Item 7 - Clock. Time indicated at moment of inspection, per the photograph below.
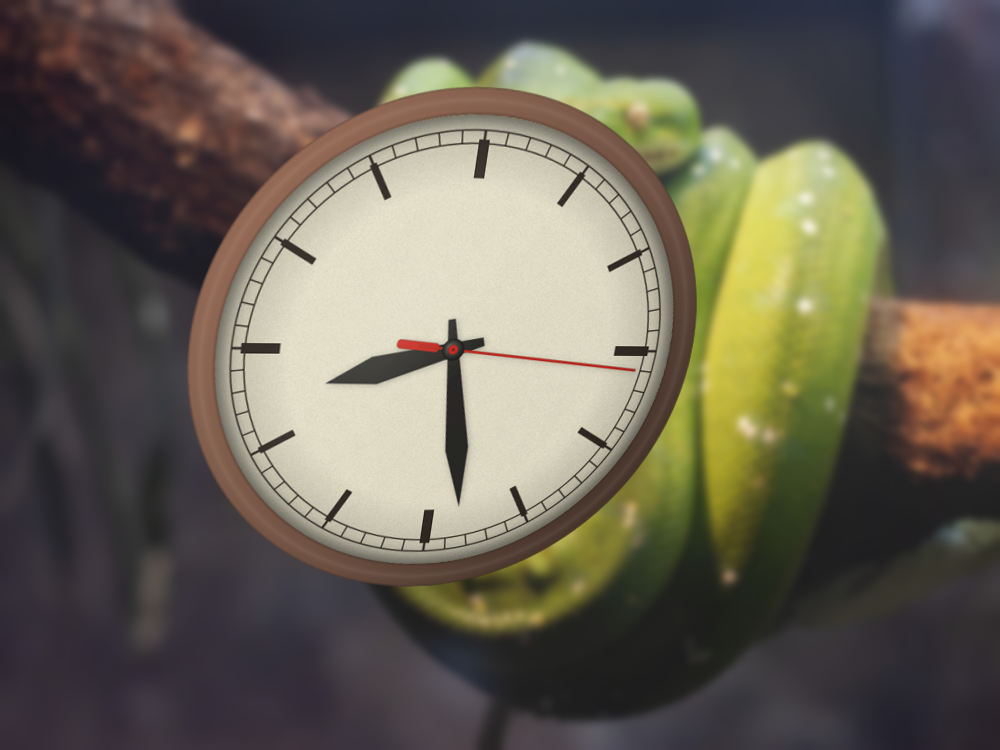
8:28:16
